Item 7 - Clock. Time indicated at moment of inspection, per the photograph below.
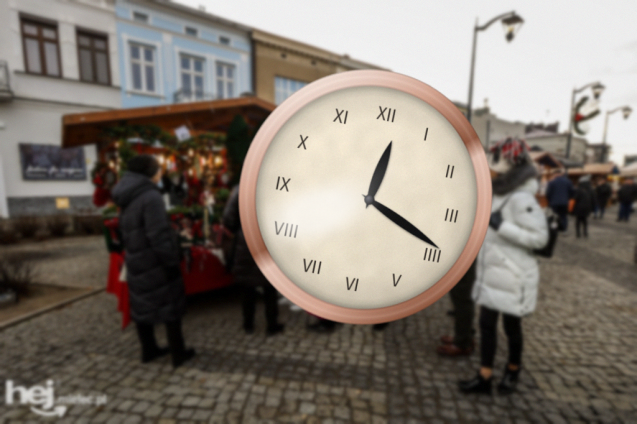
12:19
